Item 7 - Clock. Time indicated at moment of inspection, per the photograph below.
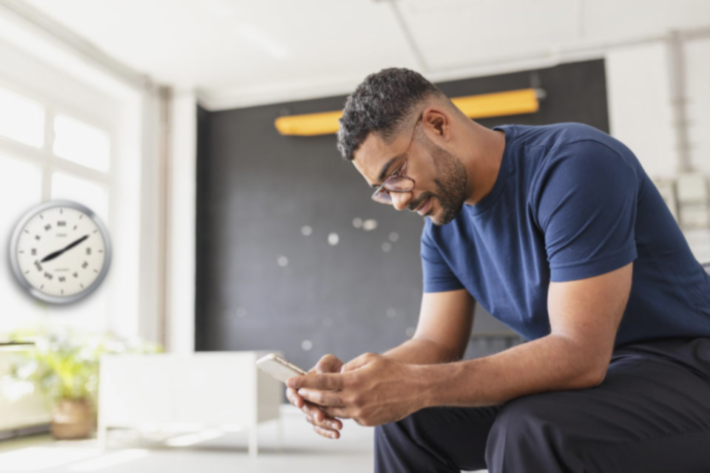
8:10
